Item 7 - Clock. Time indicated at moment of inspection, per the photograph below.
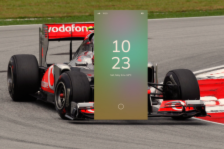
10:23
